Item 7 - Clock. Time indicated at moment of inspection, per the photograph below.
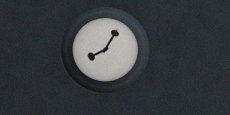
8:05
